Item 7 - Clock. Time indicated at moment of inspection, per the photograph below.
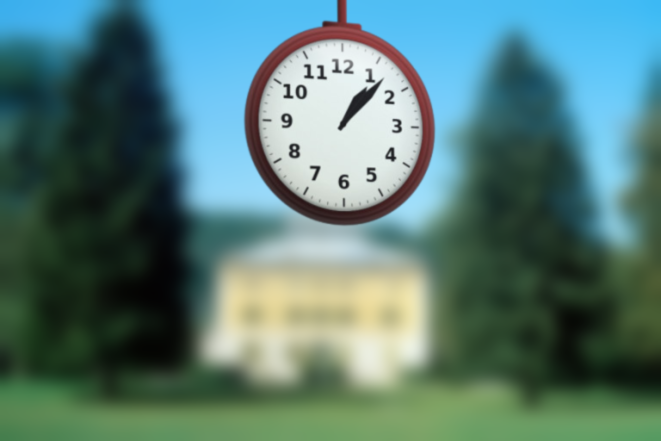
1:07
